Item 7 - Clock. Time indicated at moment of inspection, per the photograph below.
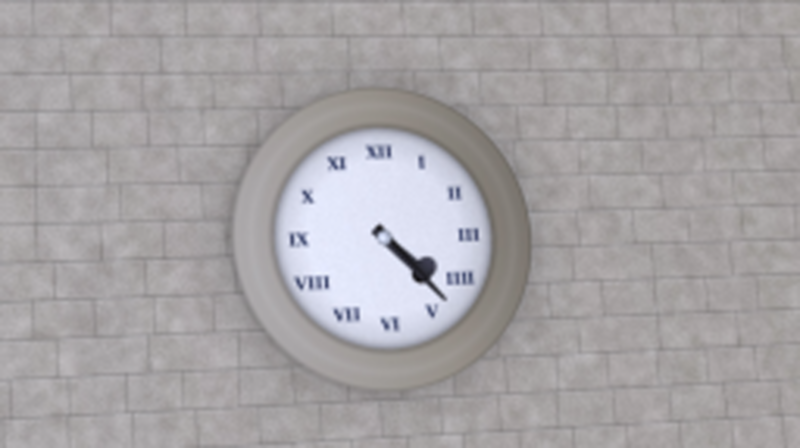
4:23
